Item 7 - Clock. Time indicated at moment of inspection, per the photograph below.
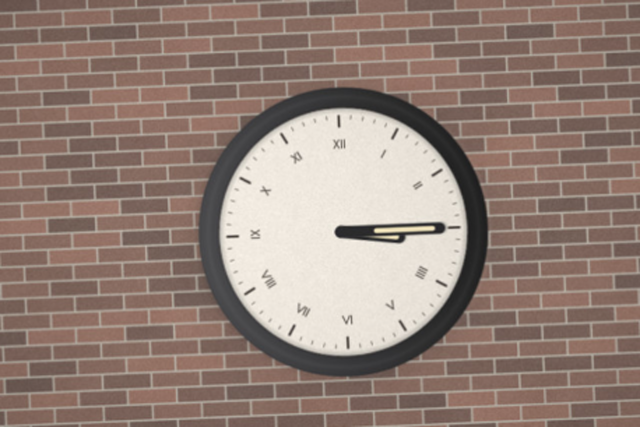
3:15
